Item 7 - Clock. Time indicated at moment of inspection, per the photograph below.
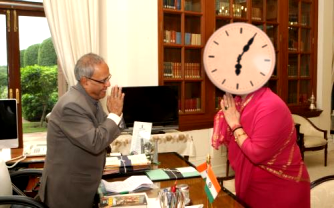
6:05
